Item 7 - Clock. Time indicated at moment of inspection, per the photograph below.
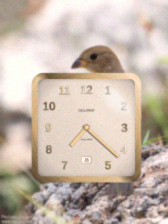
7:22
